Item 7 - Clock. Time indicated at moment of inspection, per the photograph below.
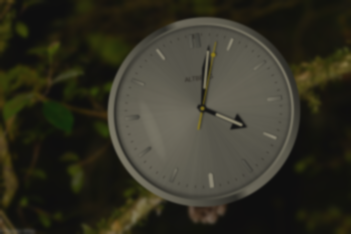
4:02:03
